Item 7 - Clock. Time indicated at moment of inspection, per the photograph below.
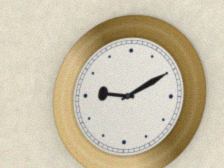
9:10
